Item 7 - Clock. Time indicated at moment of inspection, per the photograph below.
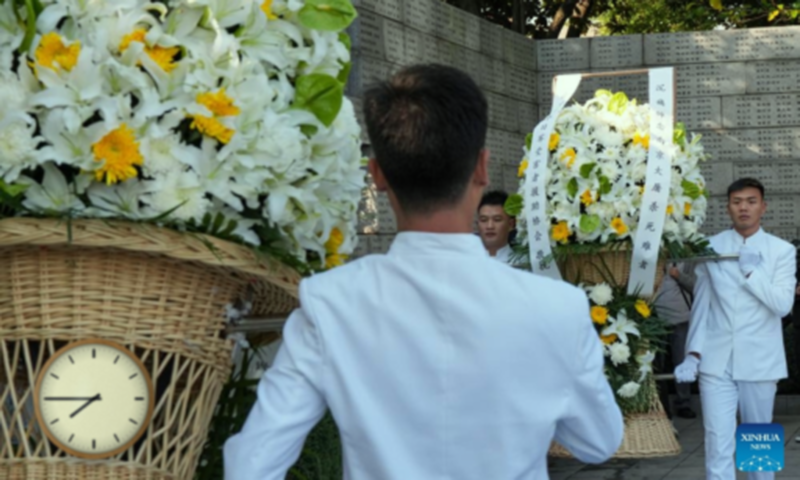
7:45
